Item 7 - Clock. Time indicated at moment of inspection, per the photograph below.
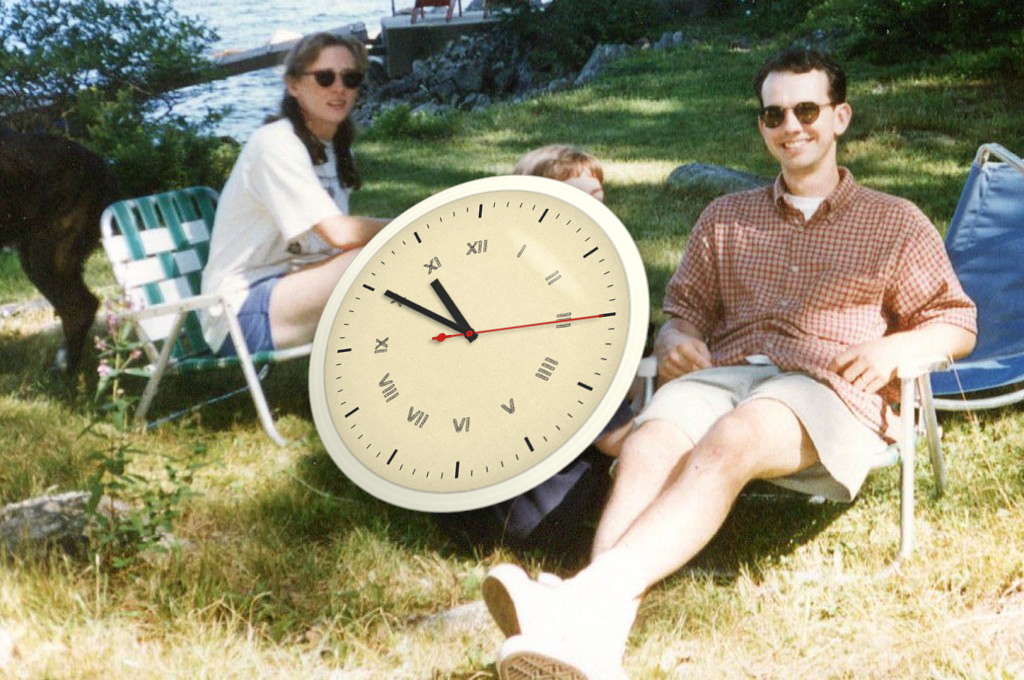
10:50:15
